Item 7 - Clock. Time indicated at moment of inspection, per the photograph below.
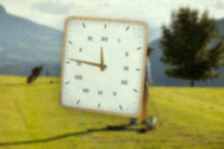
11:46
